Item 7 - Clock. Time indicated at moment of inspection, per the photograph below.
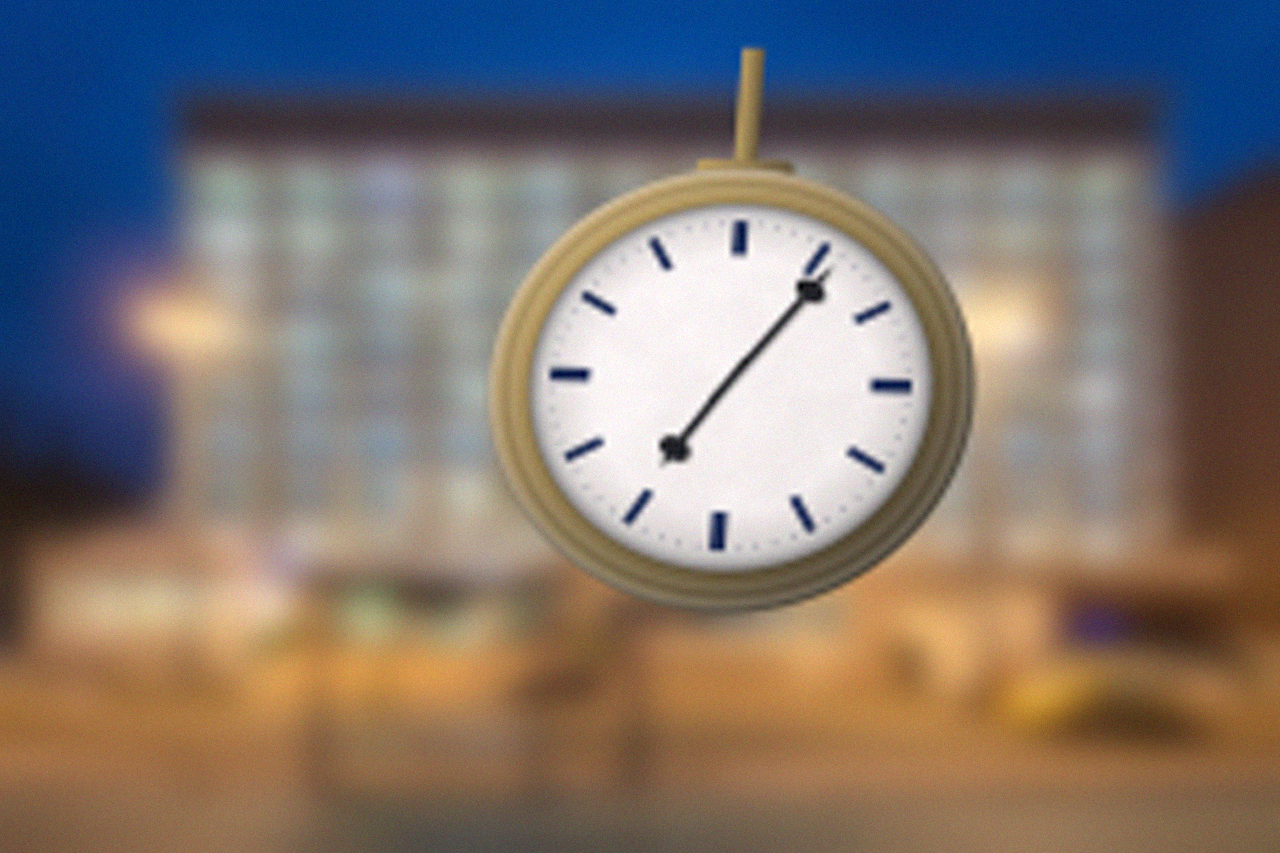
7:06
